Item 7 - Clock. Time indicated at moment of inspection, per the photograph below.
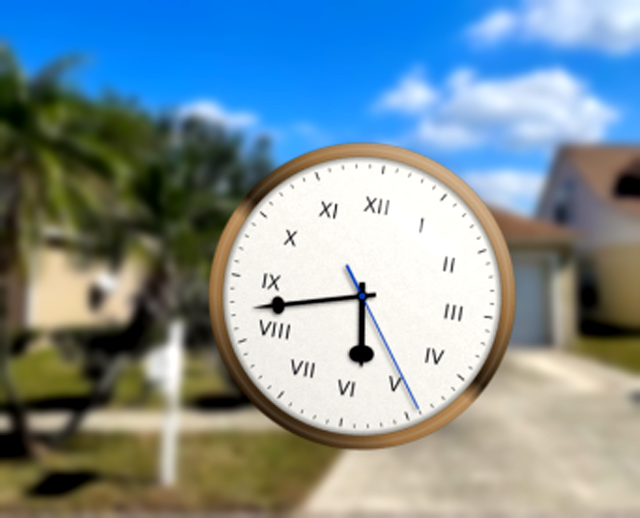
5:42:24
